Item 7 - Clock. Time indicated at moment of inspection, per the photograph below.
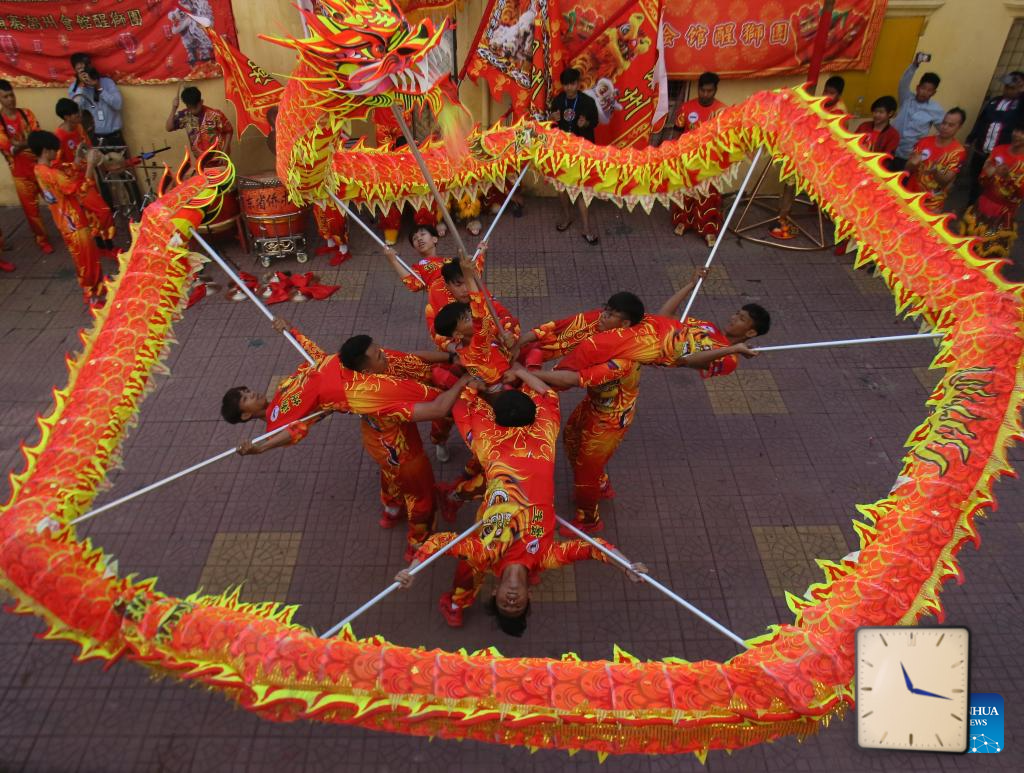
11:17
